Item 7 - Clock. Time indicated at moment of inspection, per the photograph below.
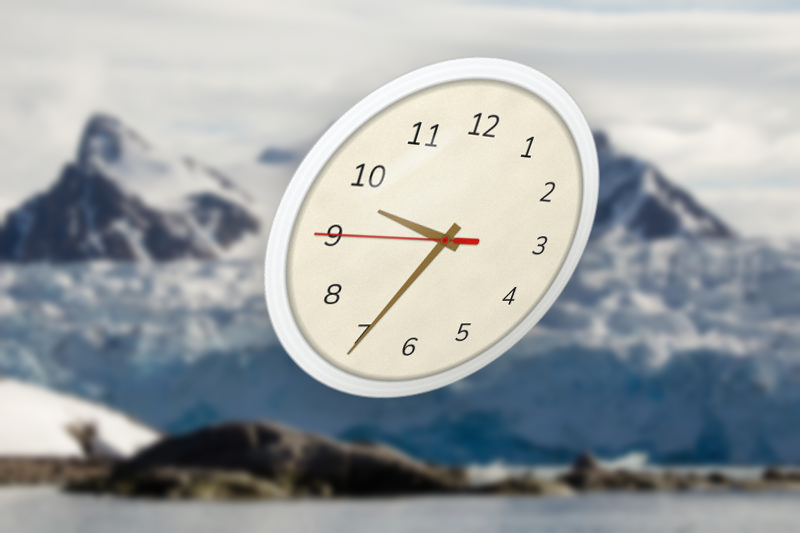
9:34:45
